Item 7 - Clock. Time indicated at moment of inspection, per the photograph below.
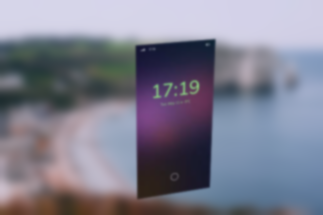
17:19
